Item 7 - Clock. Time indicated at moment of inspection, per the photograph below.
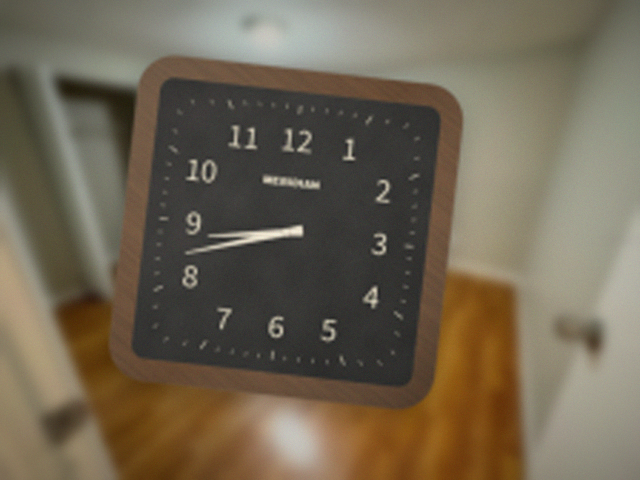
8:42
